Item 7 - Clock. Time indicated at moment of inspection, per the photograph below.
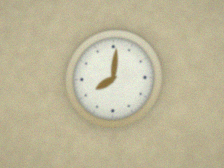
8:01
